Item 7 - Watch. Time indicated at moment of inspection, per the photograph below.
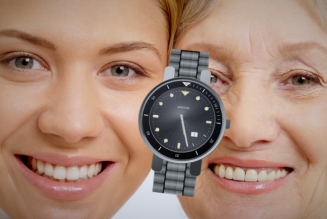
5:27
